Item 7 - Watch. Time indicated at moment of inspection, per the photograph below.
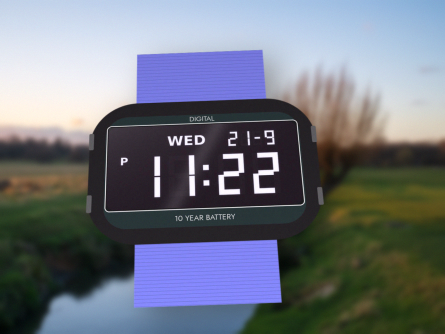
11:22
